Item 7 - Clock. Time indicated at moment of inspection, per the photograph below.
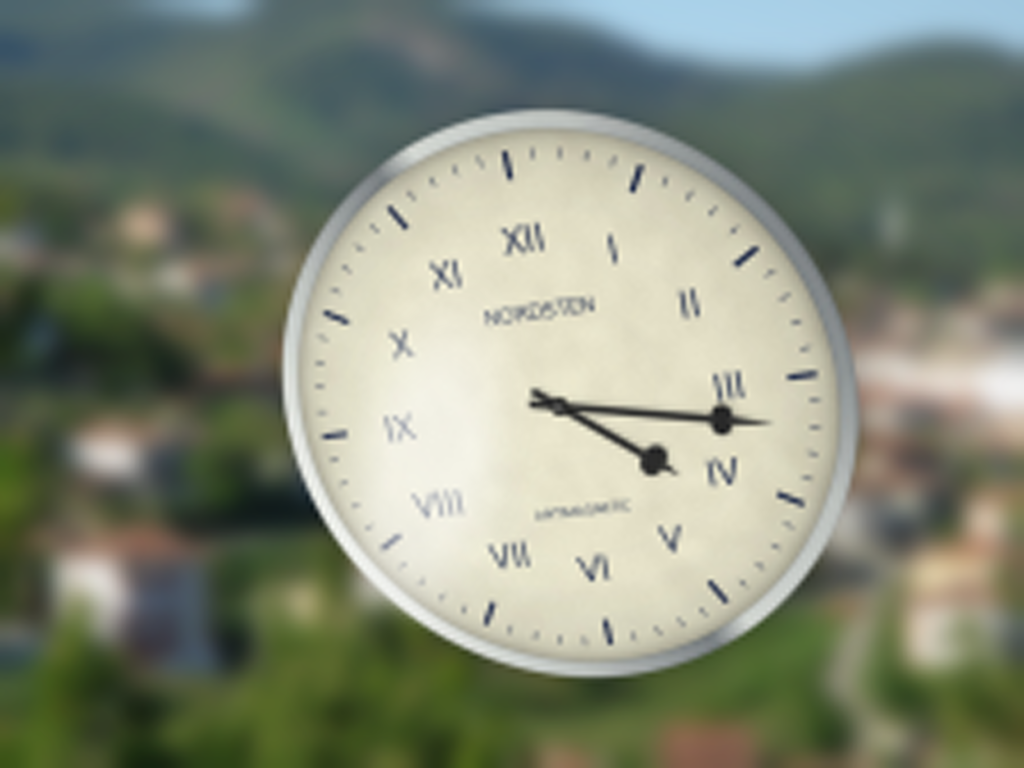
4:17
